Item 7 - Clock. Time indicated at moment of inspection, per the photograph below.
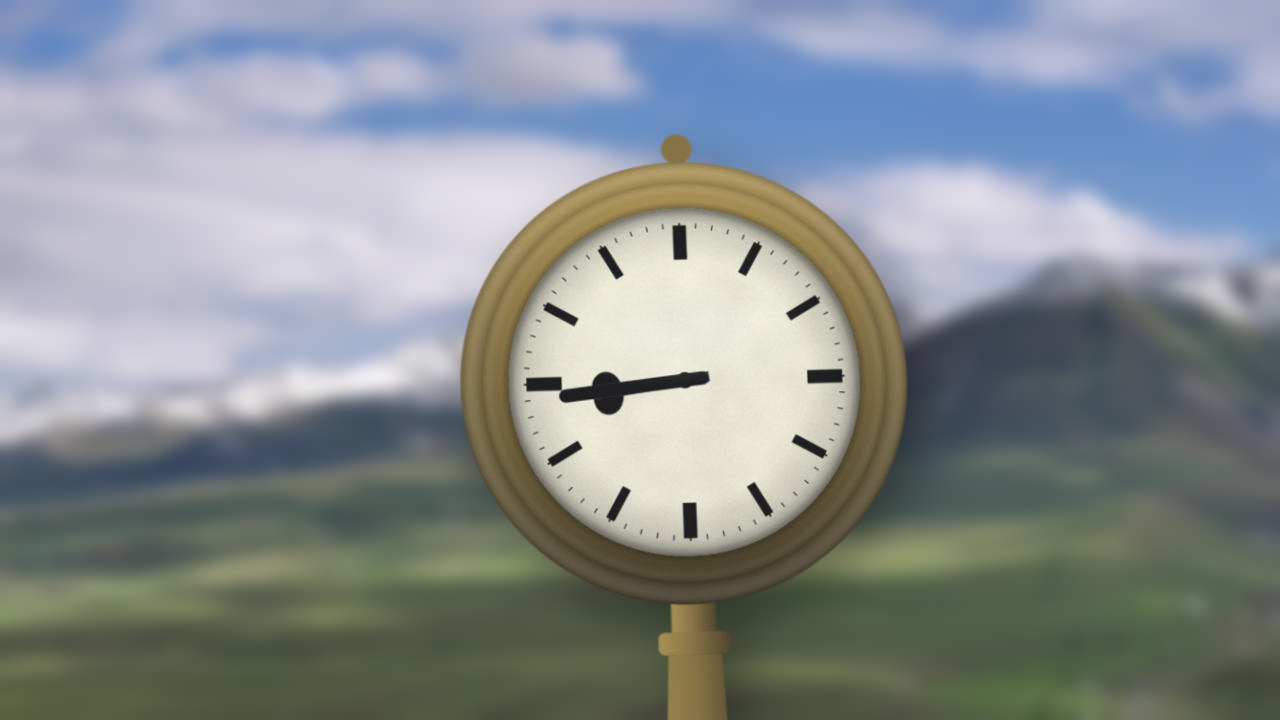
8:44
